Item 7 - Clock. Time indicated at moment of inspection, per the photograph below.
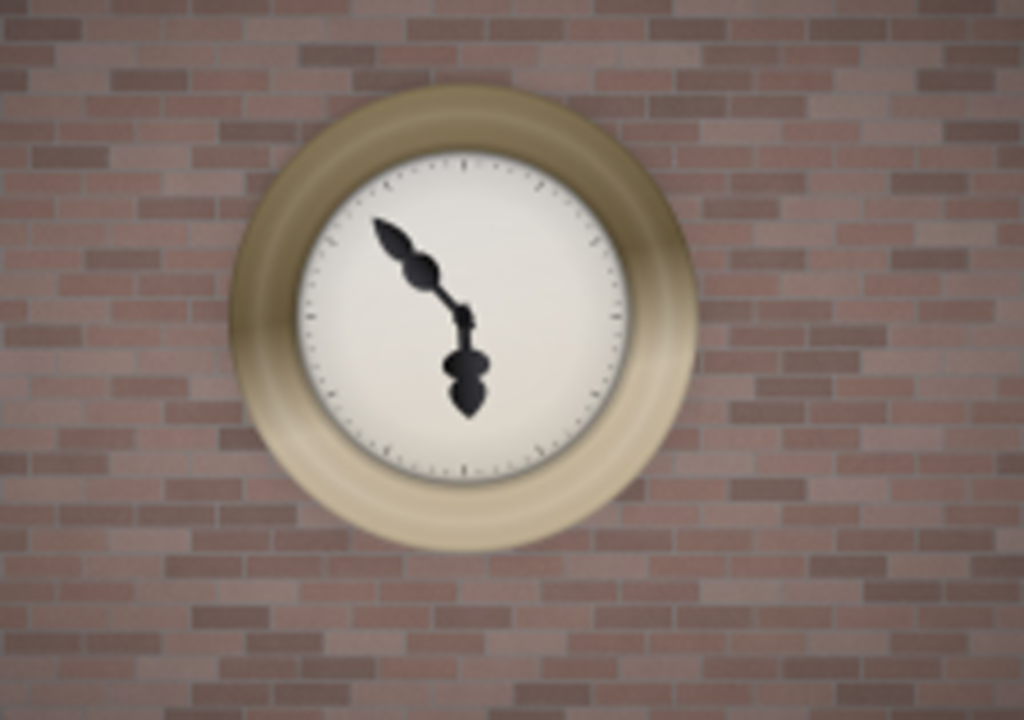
5:53
